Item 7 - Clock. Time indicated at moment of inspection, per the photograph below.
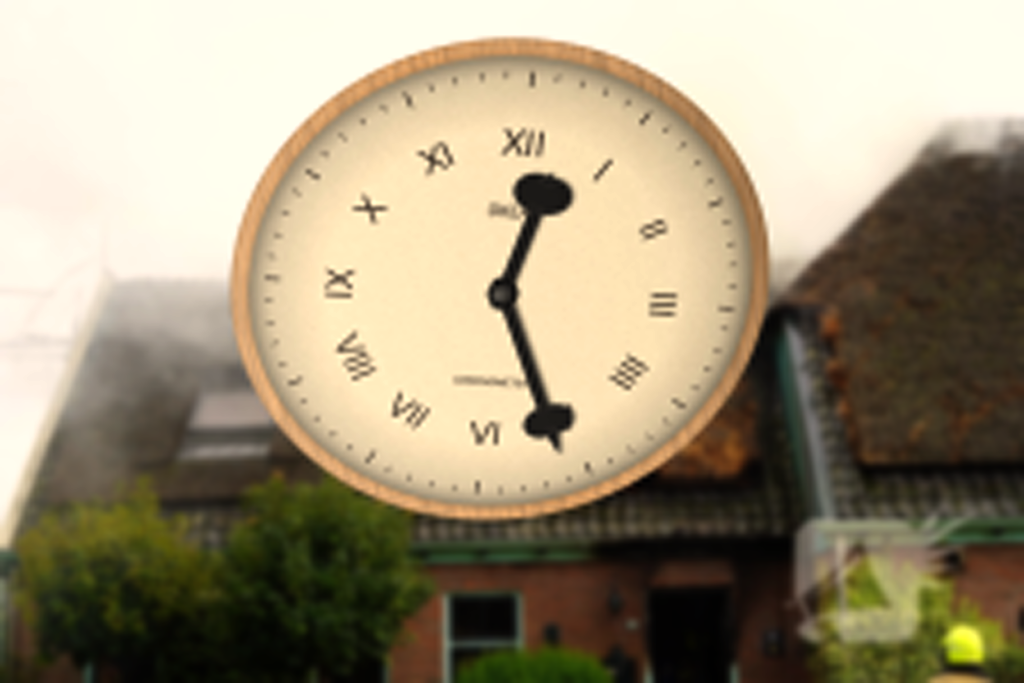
12:26
